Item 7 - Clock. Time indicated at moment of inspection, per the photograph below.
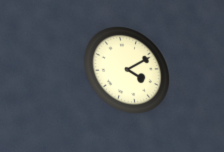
4:11
